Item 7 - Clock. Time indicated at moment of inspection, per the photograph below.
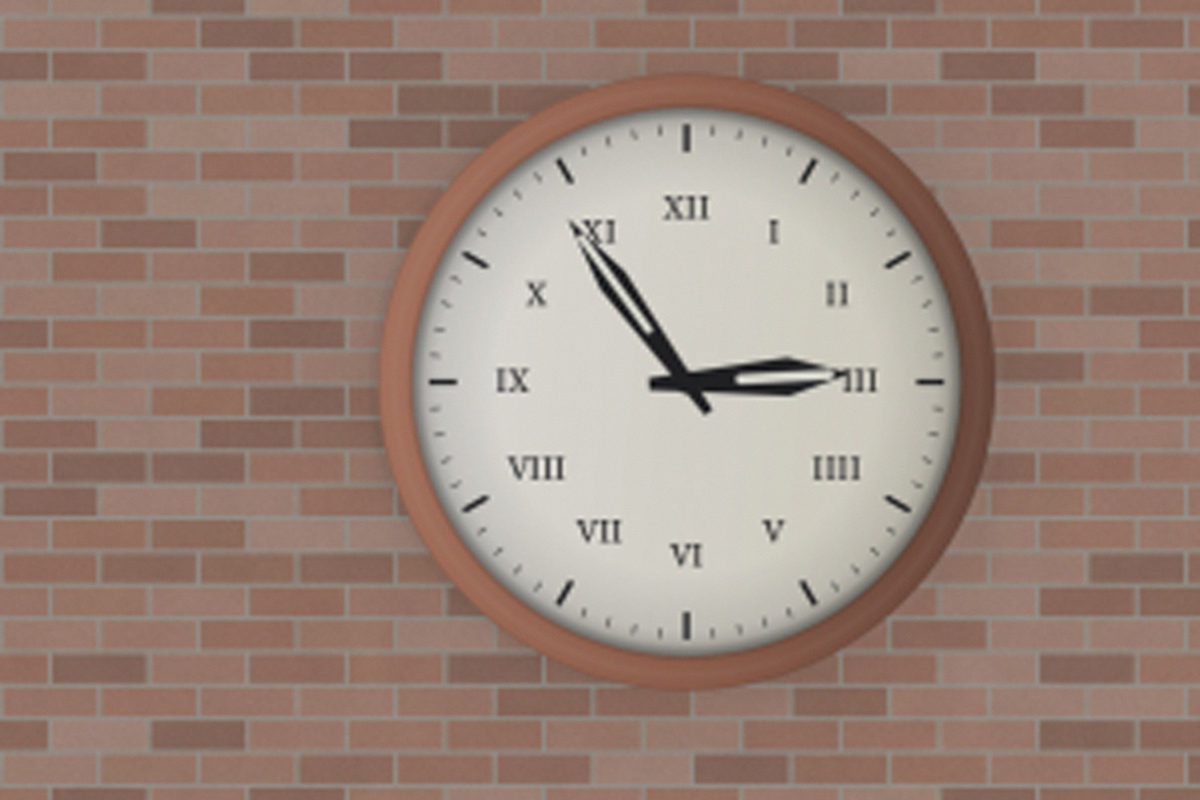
2:54
